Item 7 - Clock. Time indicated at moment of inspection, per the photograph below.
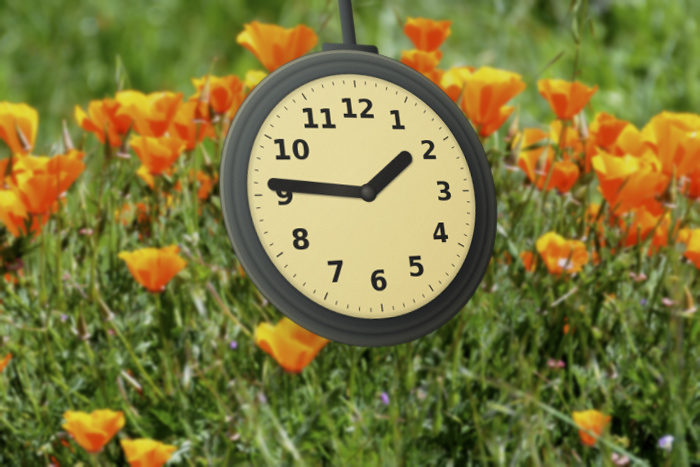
1:46
